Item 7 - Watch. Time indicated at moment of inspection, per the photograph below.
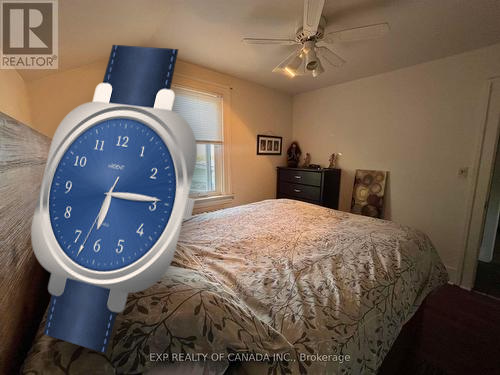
6:14:33
